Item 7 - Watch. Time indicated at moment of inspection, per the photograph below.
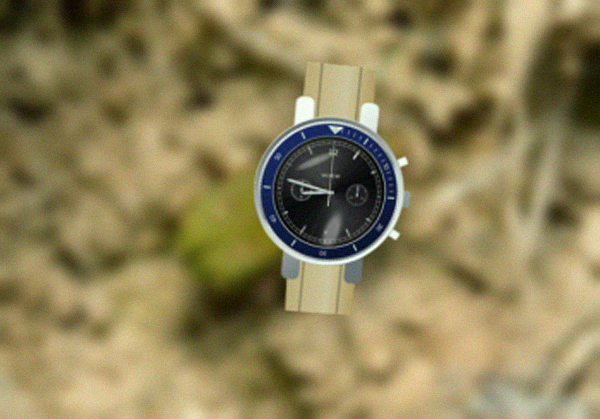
8:47
